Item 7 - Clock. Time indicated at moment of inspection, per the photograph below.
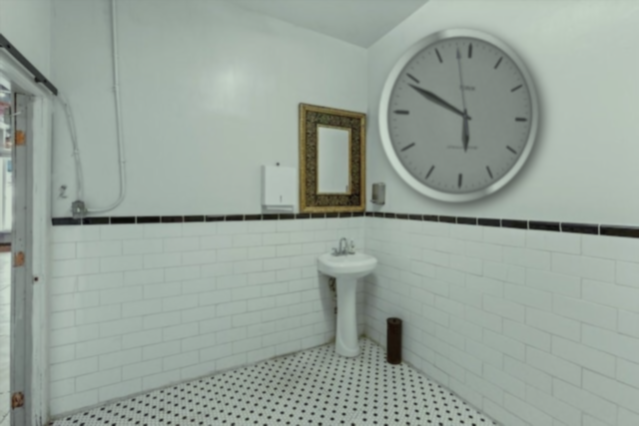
5:48:58
